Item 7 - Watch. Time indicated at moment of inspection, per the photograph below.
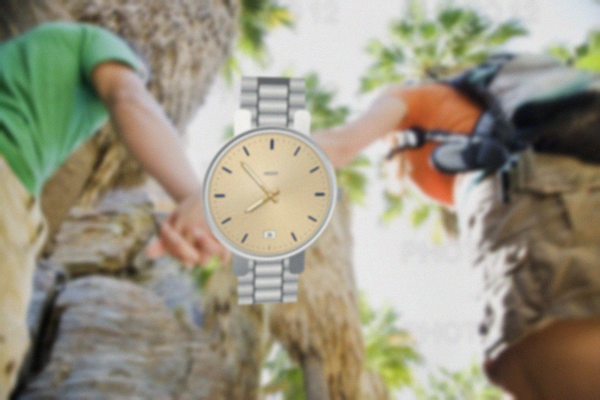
7:53
